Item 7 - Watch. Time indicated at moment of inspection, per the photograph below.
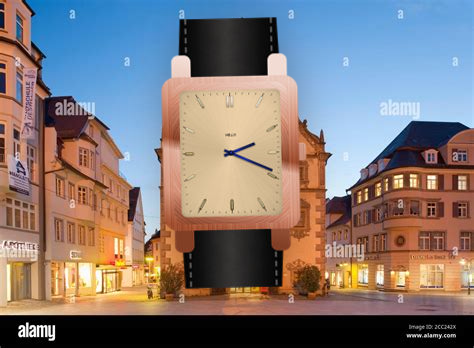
2:19
